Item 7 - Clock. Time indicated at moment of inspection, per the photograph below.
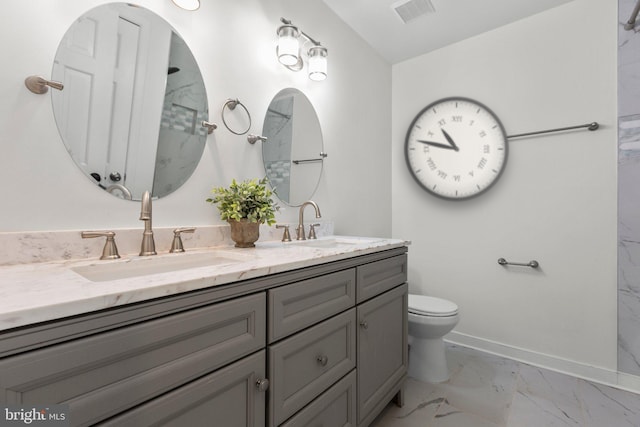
10:47
